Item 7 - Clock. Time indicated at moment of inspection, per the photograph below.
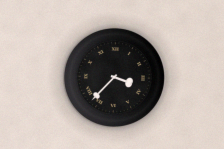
3:37
